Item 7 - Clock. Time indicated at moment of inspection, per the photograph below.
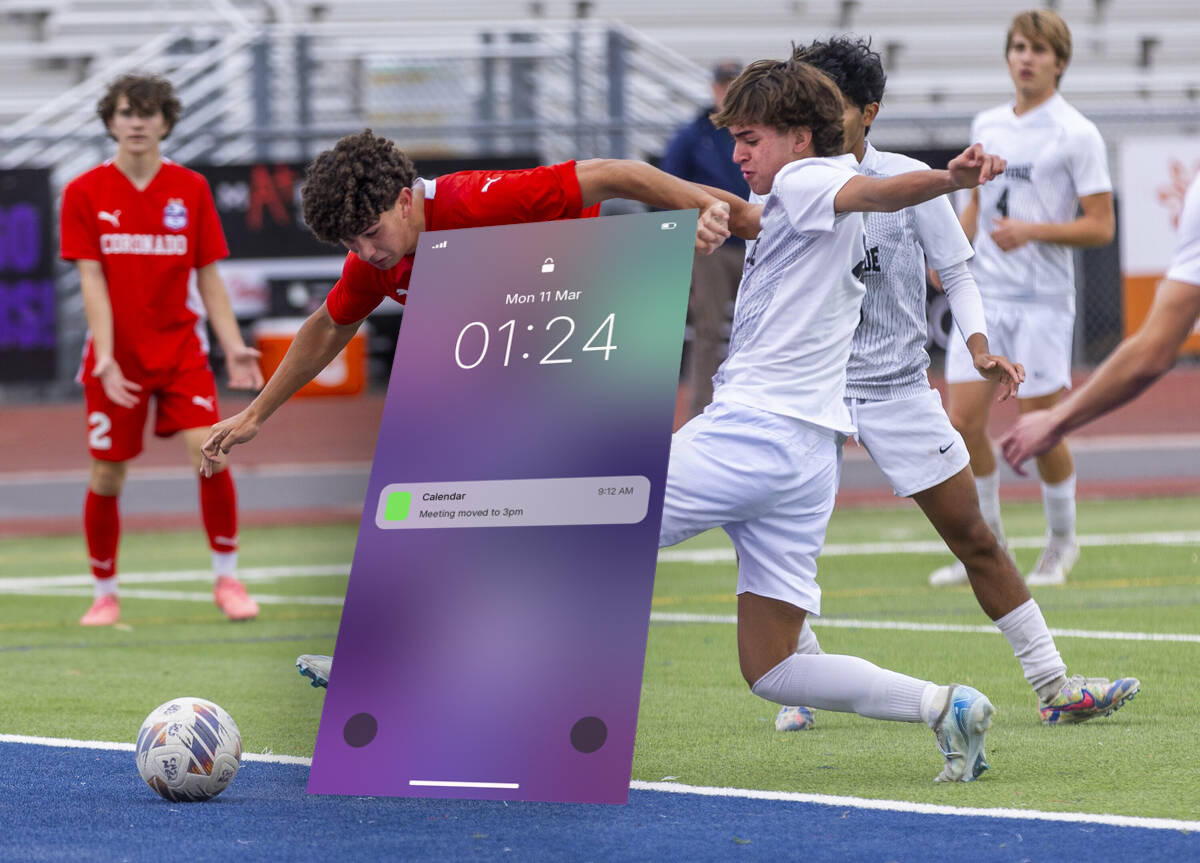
1:24
